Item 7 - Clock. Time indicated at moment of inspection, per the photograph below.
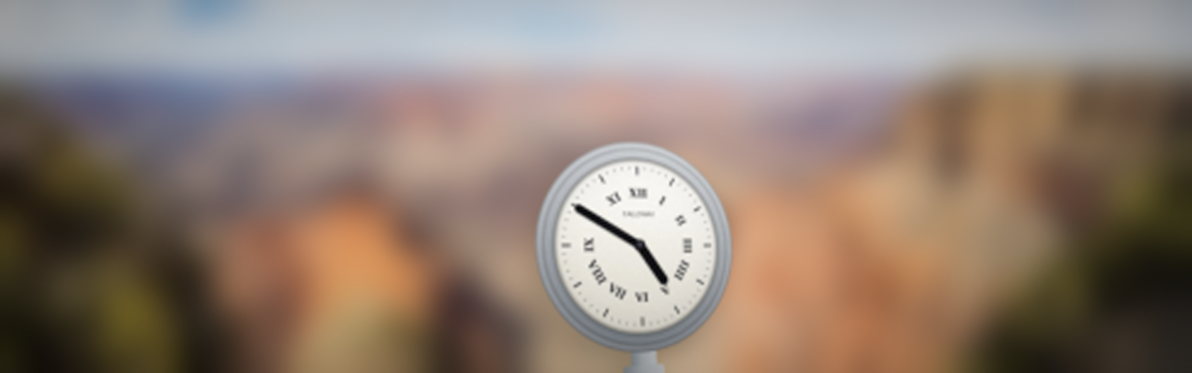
4:50
